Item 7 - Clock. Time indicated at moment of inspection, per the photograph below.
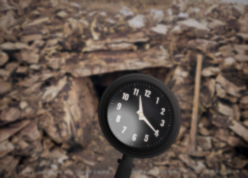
11:20
